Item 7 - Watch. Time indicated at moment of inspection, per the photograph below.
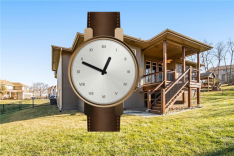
12:49
